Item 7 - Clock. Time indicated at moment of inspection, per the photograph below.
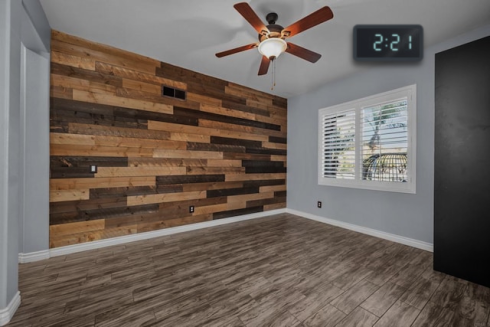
2:21
